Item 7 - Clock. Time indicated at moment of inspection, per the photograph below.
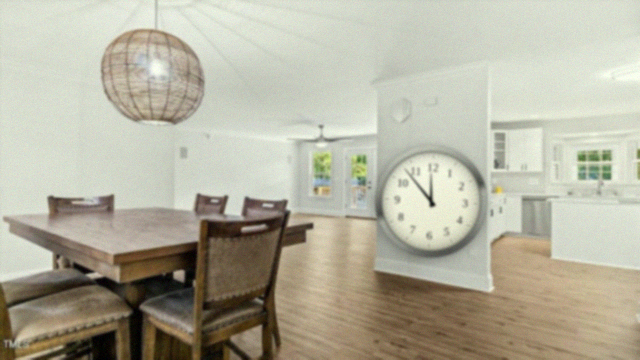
11:53
